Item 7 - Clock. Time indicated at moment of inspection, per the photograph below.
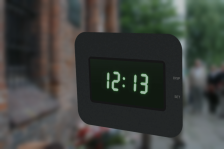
12:13
